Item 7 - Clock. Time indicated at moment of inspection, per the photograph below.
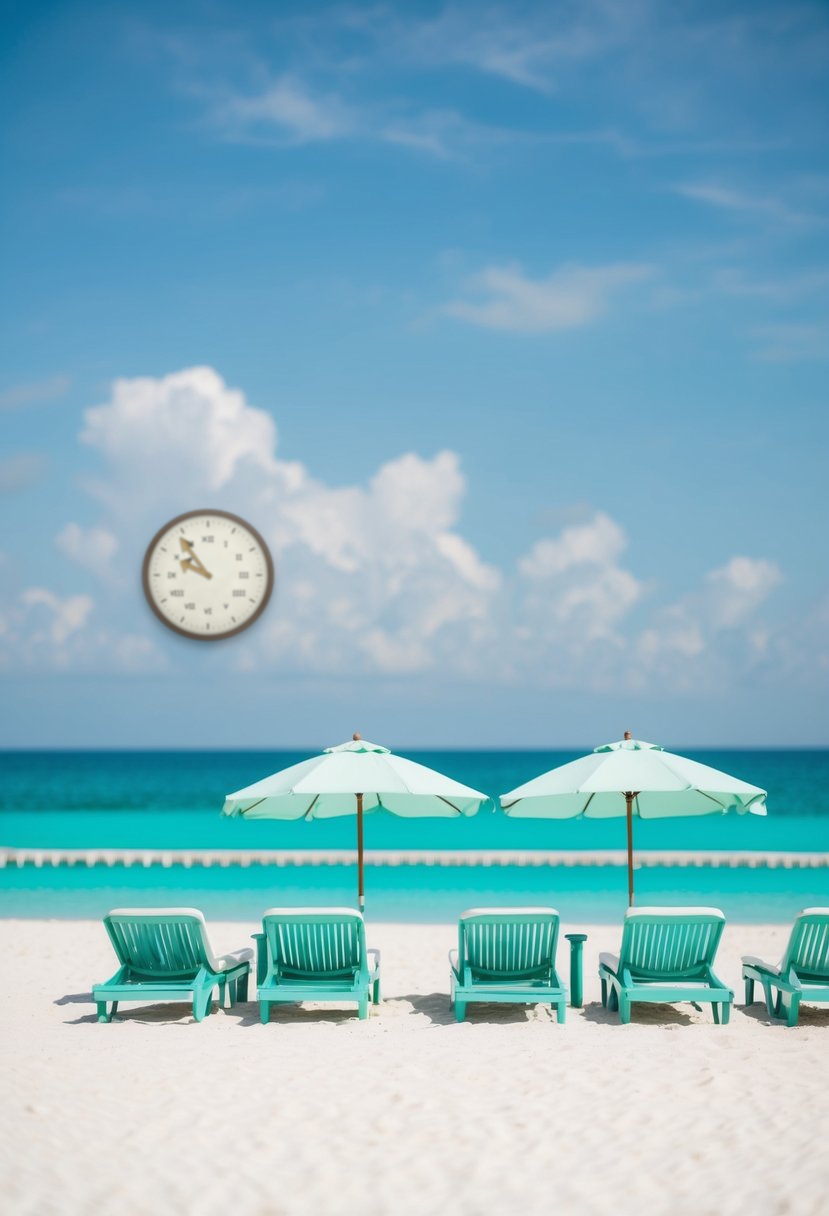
9:54
